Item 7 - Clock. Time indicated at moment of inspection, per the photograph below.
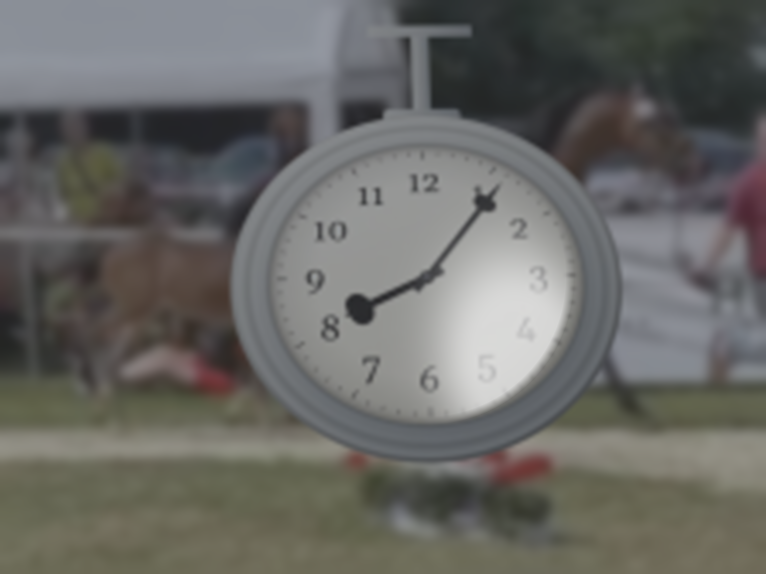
8:06
